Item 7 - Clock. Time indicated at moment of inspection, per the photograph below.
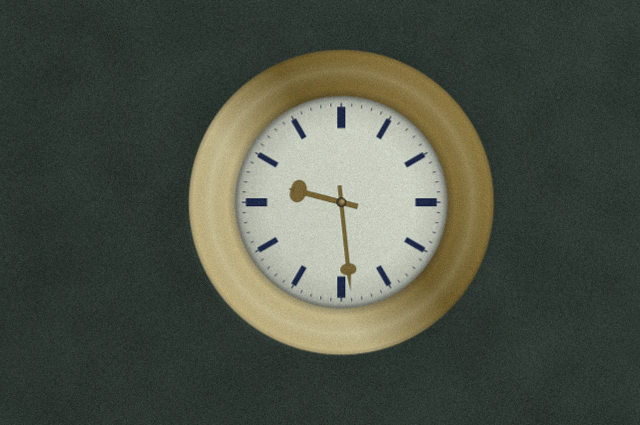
9:29
